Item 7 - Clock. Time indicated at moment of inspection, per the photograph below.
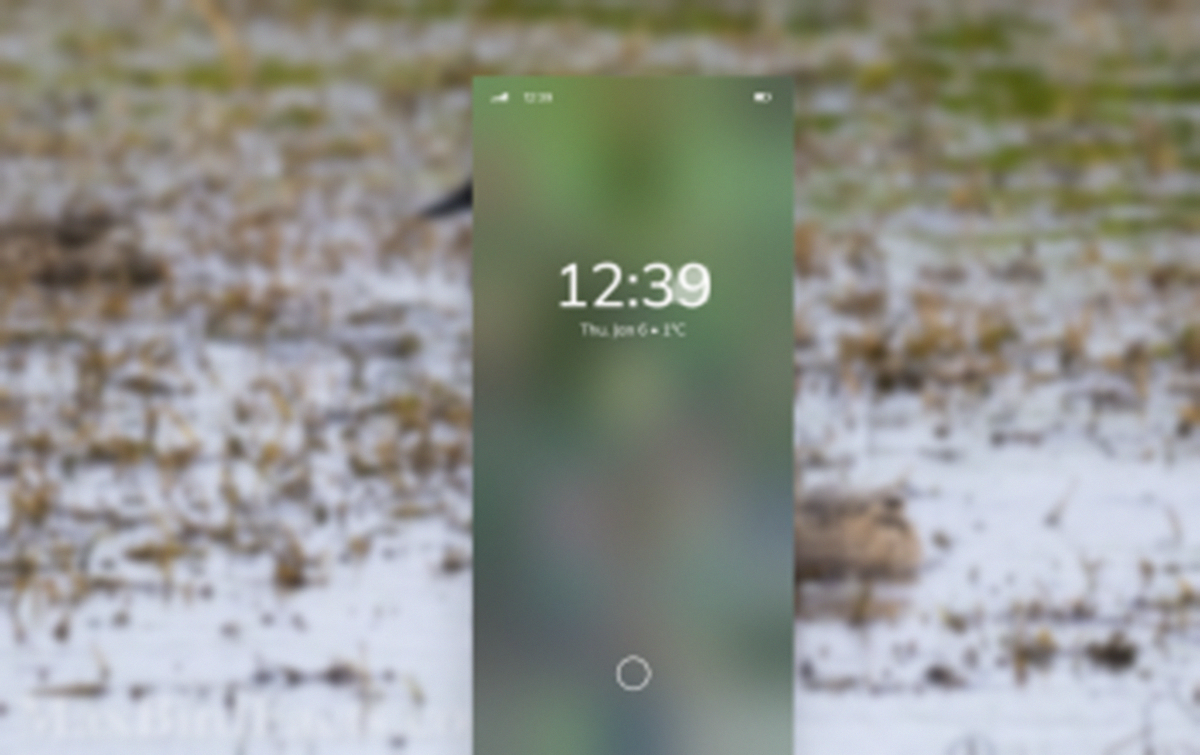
12:39
